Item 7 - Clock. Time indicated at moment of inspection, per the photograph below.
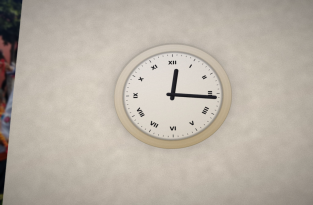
12:16
